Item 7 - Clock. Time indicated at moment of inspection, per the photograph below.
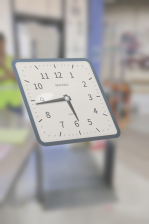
5:44
